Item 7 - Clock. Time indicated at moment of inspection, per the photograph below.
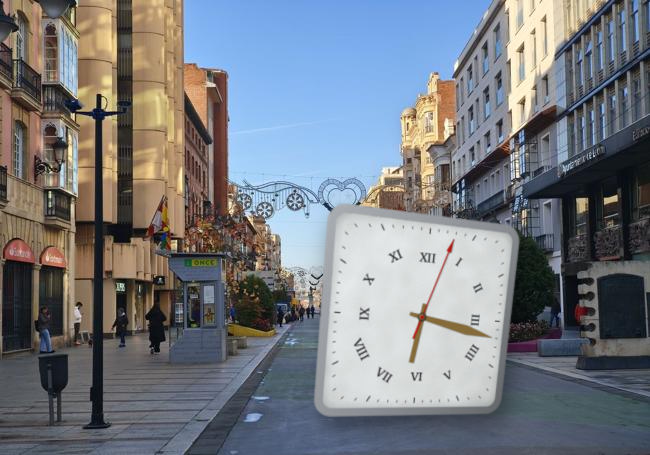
6:17:03
